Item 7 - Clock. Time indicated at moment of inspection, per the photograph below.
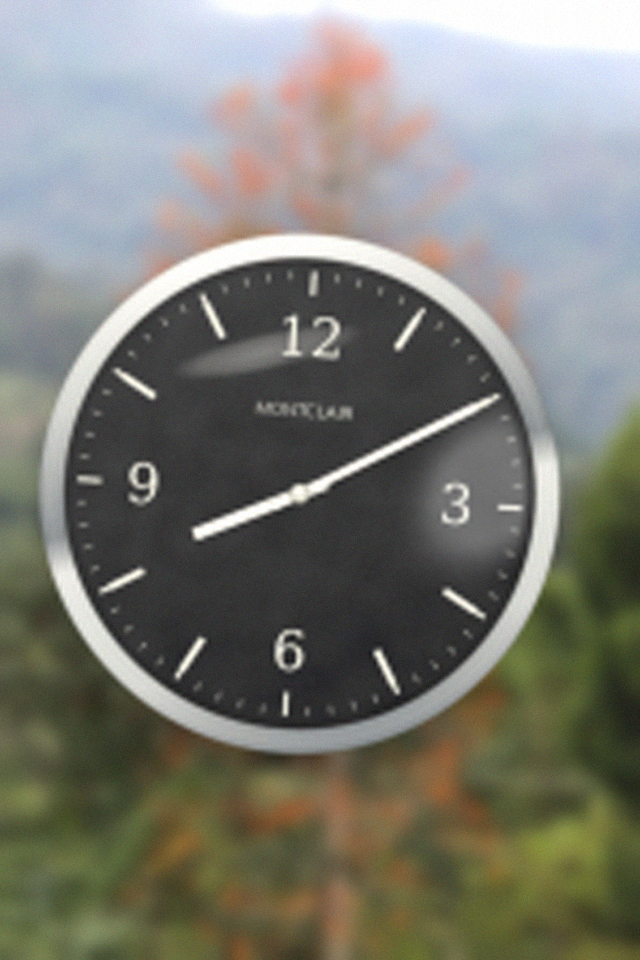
8:10
